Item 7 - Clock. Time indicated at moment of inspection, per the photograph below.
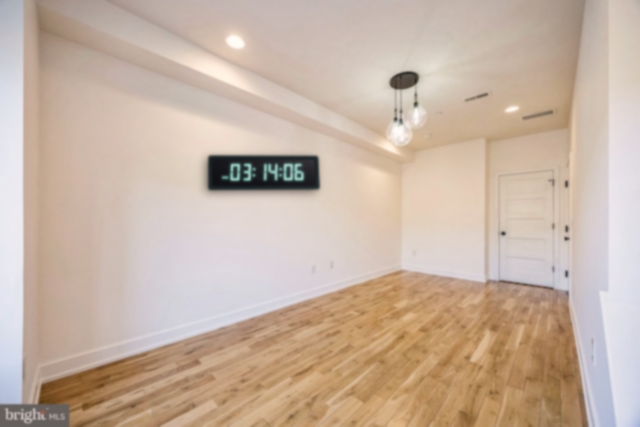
3:14:06
